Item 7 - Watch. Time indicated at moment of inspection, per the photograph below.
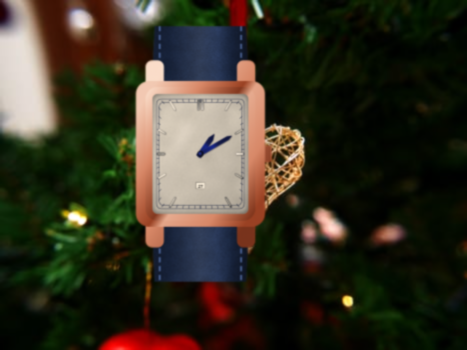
1:10
